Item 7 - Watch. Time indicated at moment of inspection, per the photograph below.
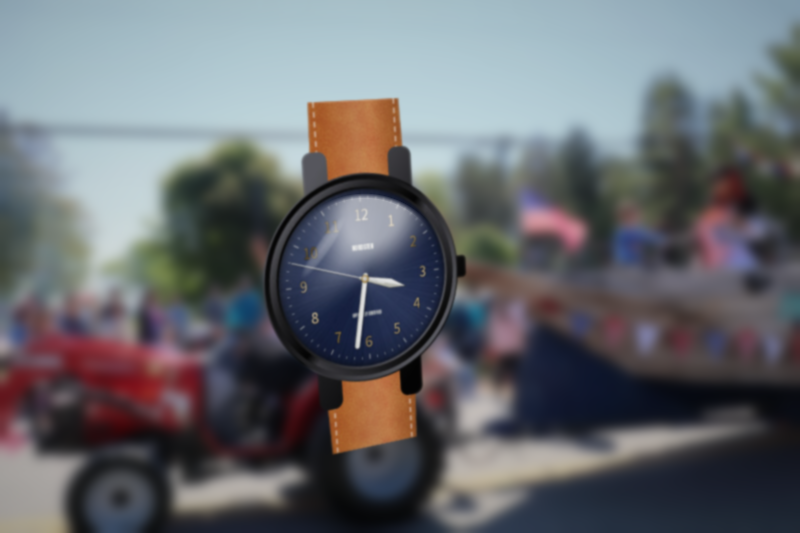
3:31:48
